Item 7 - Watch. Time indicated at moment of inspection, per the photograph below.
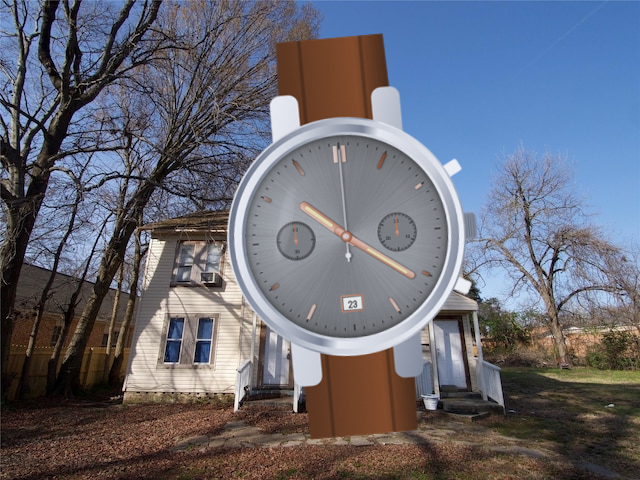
10:21
